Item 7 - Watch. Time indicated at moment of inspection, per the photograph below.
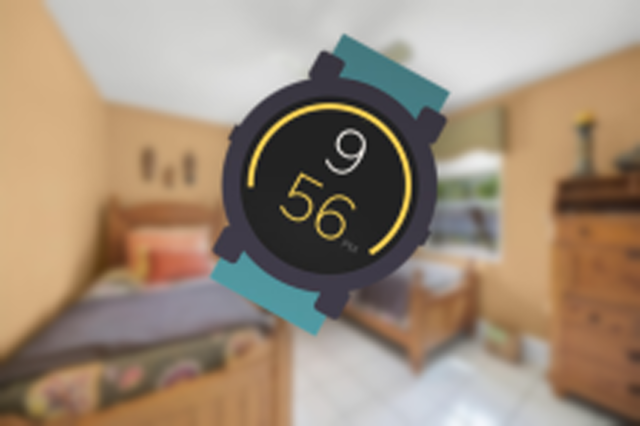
9:56
